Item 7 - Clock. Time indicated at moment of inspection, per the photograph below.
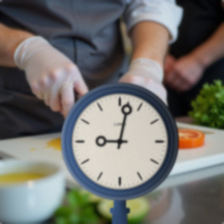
9:02
